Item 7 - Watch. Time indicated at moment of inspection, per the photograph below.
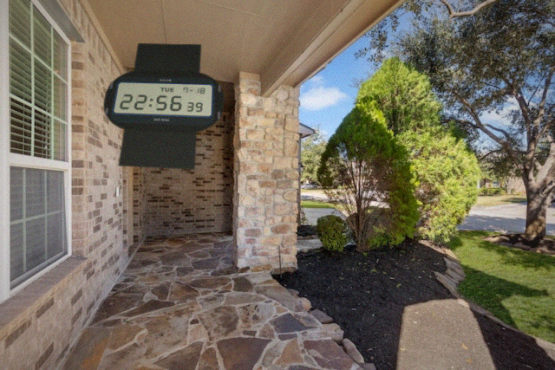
22:56:39
